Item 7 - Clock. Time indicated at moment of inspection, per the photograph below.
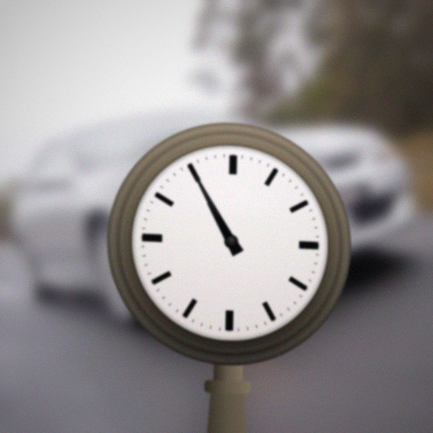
10:55
